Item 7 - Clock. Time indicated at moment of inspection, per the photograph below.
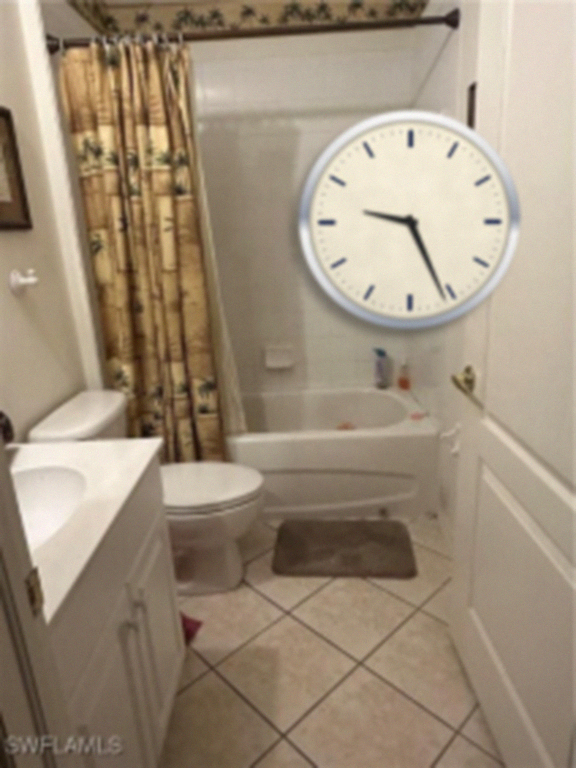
9:26
